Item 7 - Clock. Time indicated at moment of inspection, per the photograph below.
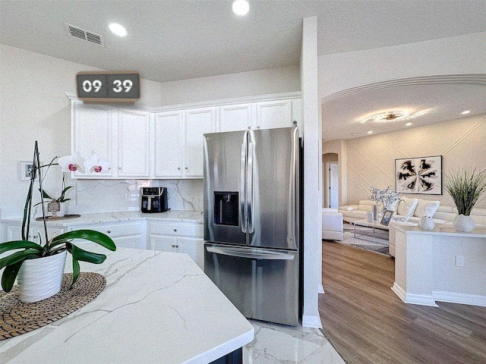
9:39
